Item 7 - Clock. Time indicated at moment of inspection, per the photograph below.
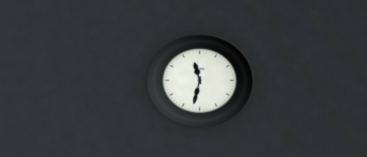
11:32
